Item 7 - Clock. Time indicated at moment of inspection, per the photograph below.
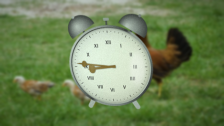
8:46
